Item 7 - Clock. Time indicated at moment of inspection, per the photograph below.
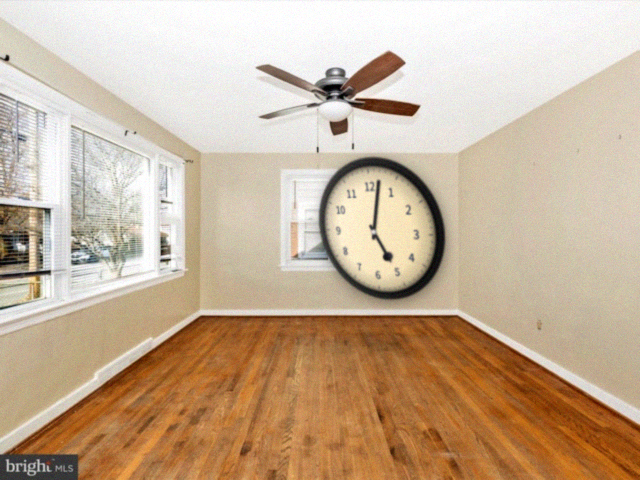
5:02
